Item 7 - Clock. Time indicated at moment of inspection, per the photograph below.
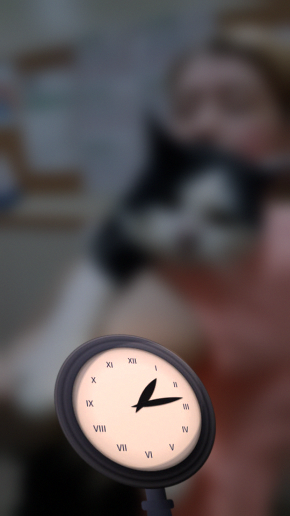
1:13
